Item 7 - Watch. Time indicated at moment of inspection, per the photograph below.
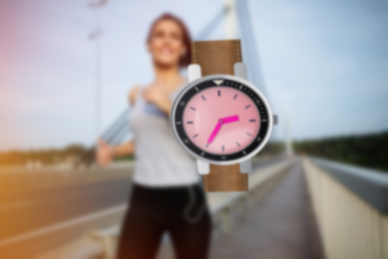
2:35
